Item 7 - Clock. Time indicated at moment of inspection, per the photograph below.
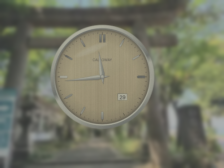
11:44
